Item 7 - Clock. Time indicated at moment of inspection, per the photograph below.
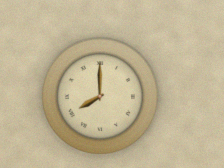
8:00
